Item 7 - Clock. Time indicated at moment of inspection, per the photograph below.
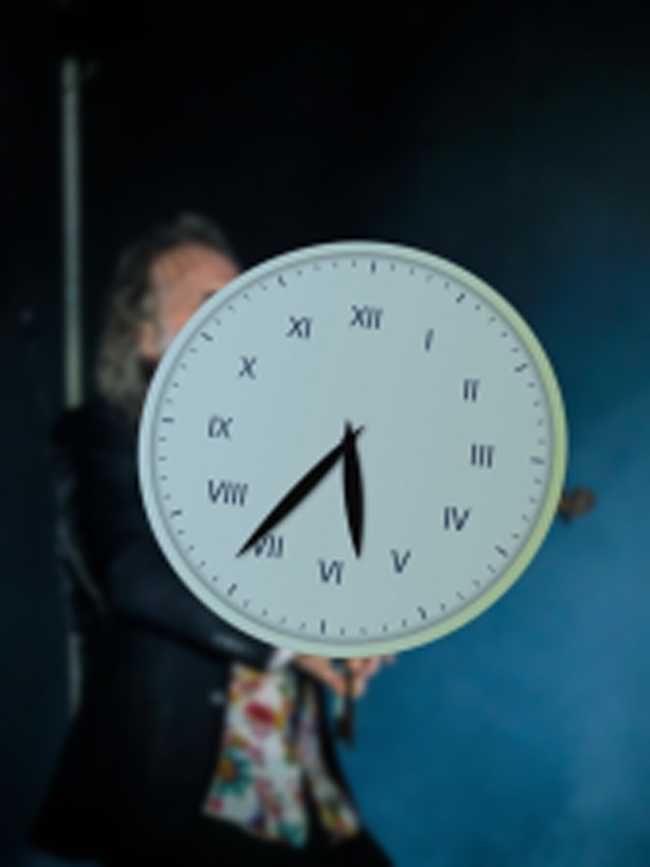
5:36
